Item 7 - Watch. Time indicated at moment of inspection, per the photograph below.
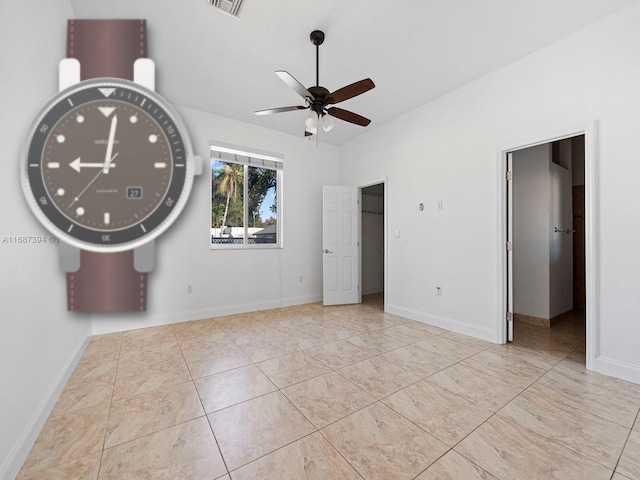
9:01:37
